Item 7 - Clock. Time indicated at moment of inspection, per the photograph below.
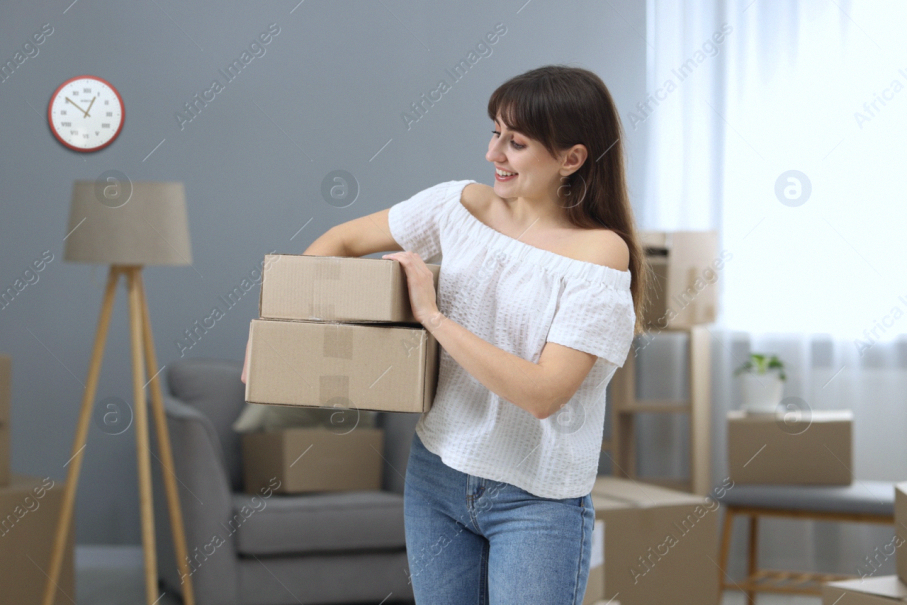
12:51
